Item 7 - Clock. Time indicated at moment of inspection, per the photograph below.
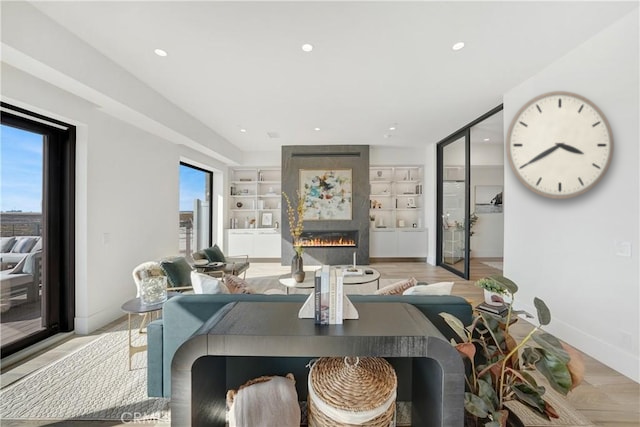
3:40
